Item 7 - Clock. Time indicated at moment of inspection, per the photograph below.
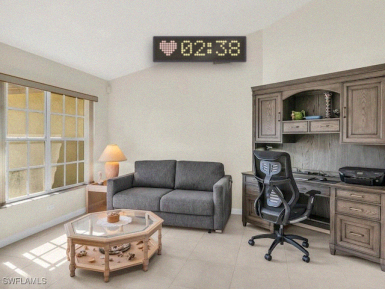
2:38
